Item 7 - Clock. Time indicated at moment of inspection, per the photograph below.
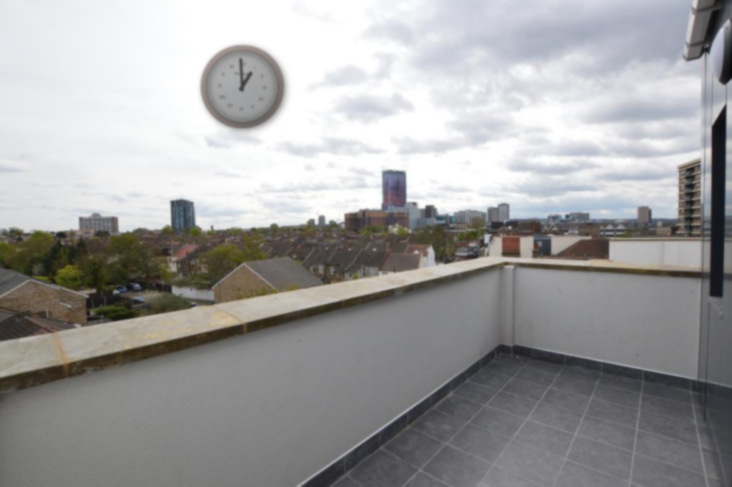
12:59
